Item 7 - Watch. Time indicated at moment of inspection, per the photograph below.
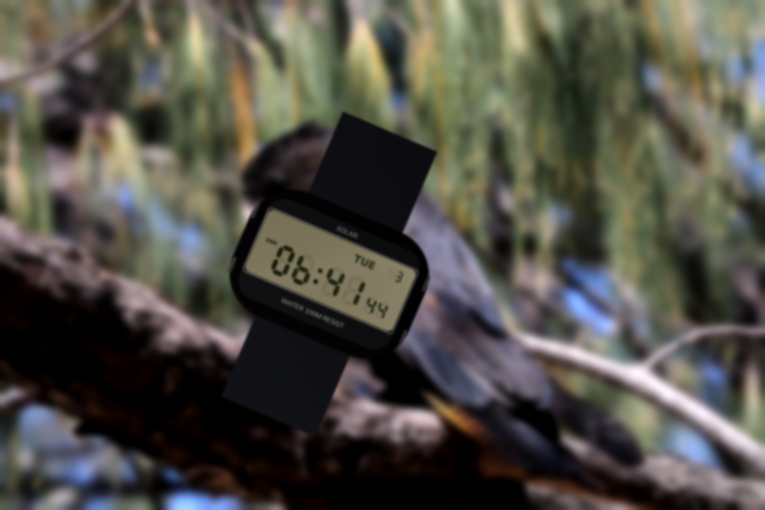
6:41:44
